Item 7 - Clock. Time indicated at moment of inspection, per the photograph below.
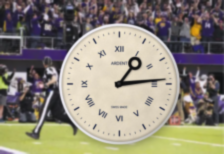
1:14
